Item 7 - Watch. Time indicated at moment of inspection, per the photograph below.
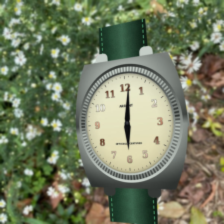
6:01
